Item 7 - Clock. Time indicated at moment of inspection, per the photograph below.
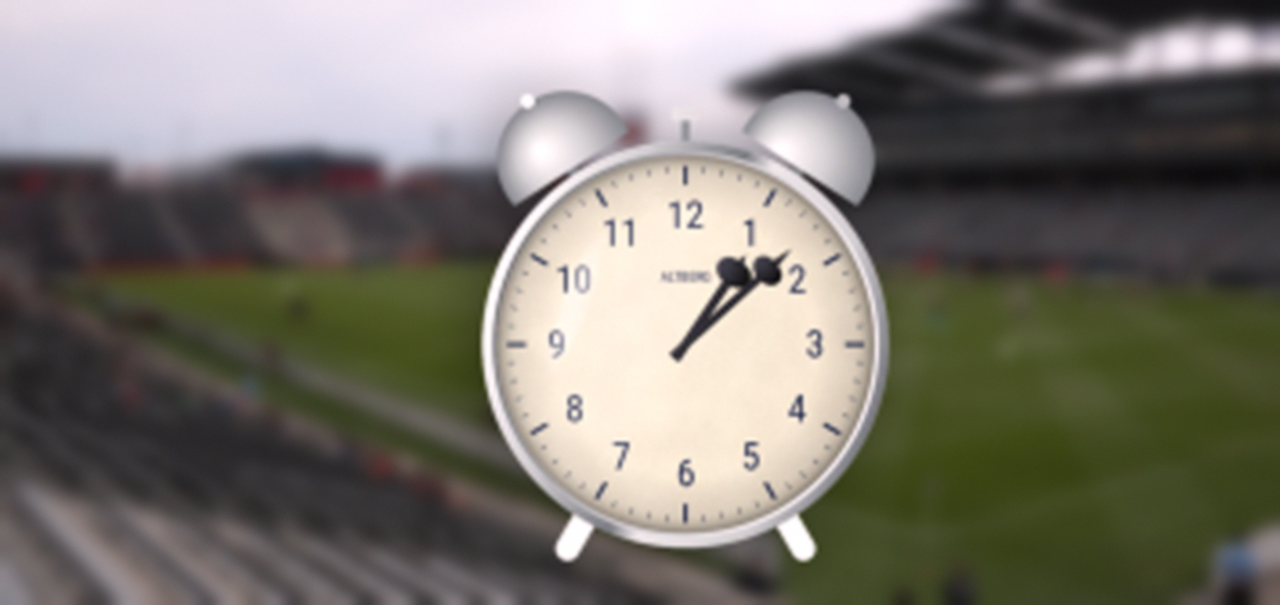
1:08
